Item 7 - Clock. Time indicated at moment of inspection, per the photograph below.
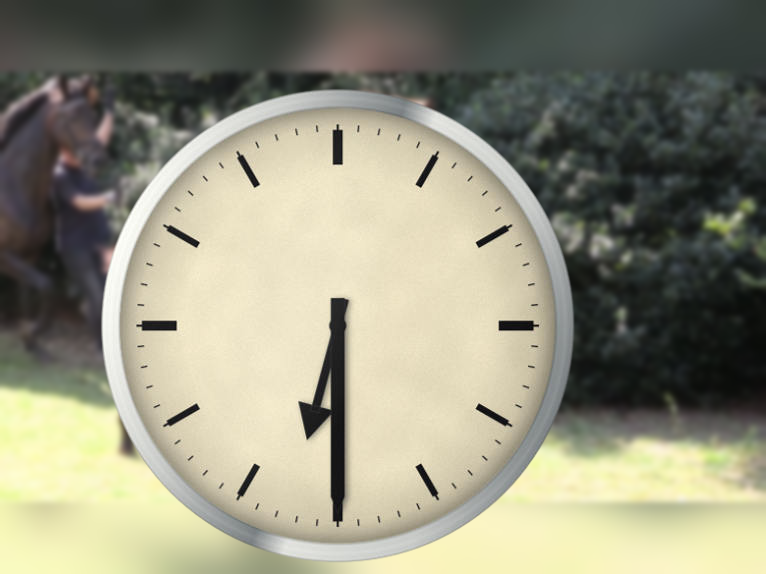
6:30
